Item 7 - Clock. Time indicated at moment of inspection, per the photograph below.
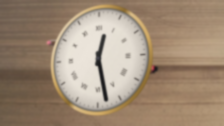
12:28
